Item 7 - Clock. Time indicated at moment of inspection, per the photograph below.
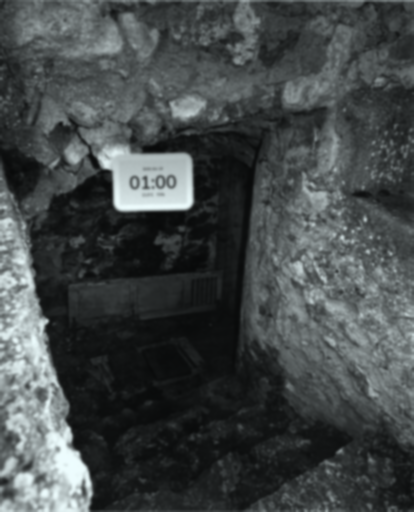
1:00
